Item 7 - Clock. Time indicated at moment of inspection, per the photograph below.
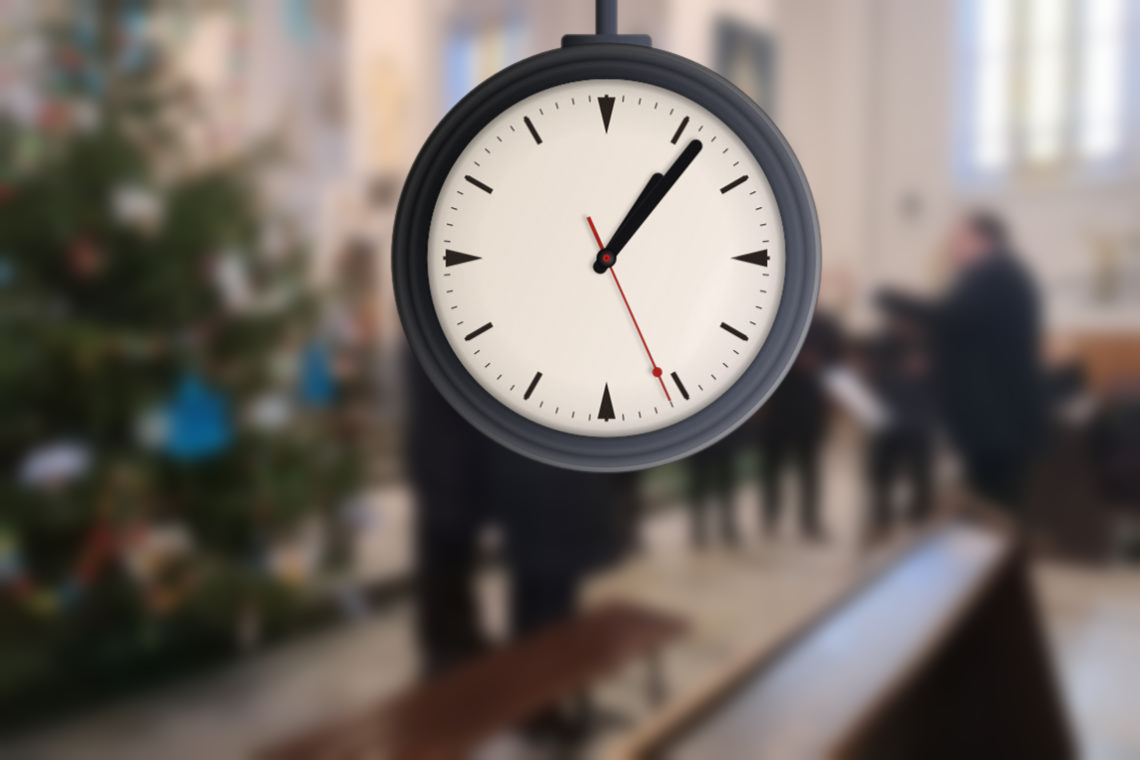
1:06:26
